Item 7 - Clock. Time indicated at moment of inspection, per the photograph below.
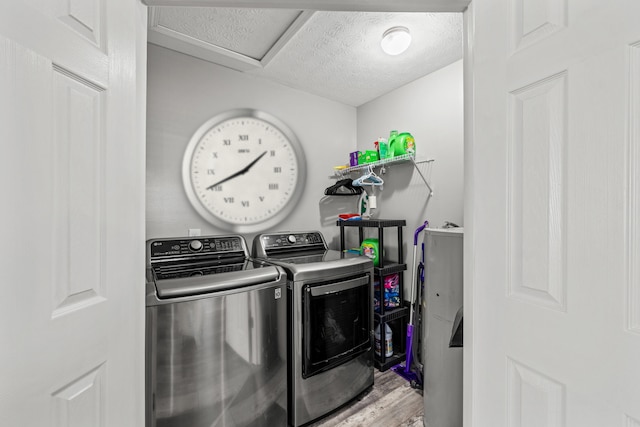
1:41
